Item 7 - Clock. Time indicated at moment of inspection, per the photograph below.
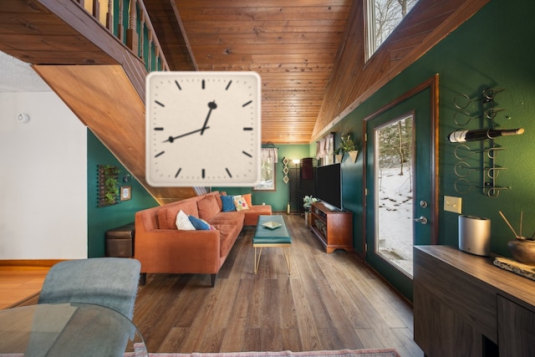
12:42
